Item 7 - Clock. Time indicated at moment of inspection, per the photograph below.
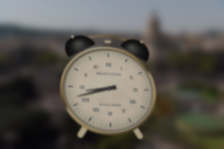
8:42
